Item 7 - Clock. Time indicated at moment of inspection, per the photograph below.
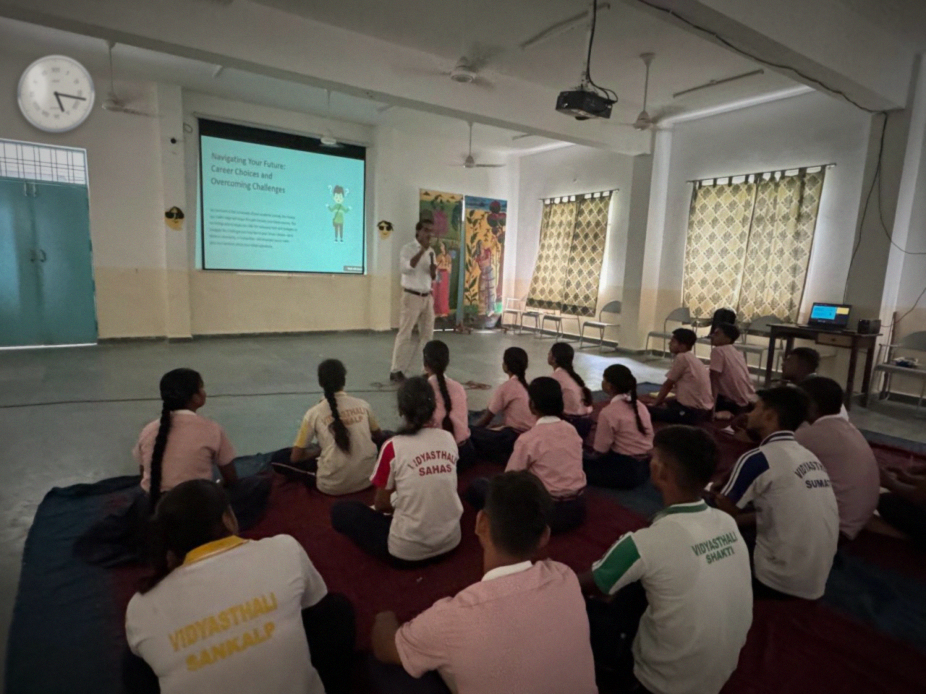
5:17
